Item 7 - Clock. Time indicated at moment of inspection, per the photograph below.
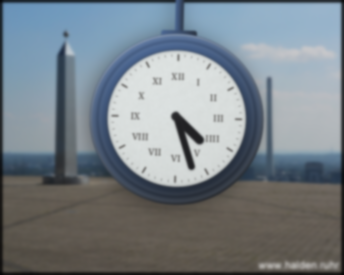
4:27
